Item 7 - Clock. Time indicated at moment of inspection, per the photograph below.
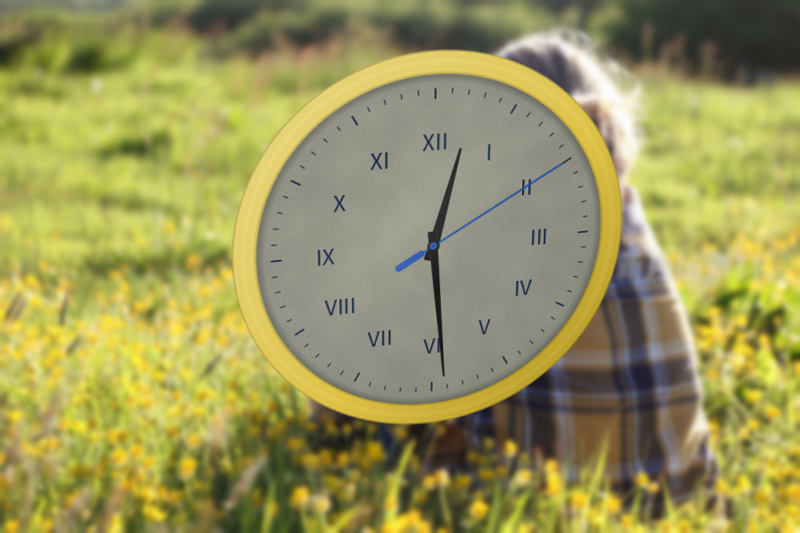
12:29:10
